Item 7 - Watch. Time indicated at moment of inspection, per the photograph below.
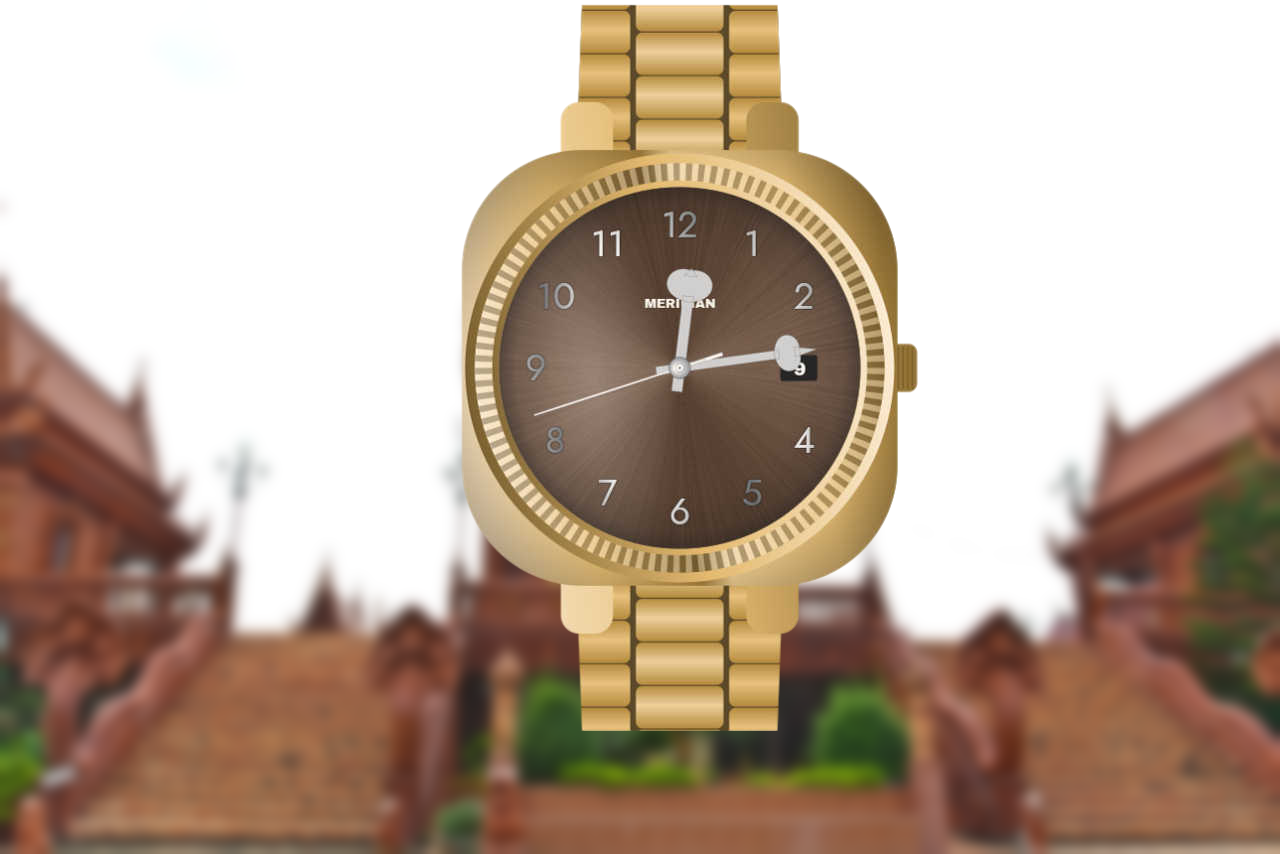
12:13:42
